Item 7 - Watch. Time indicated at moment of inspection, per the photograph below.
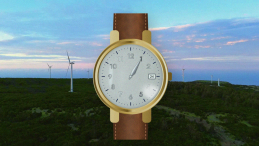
1:05
